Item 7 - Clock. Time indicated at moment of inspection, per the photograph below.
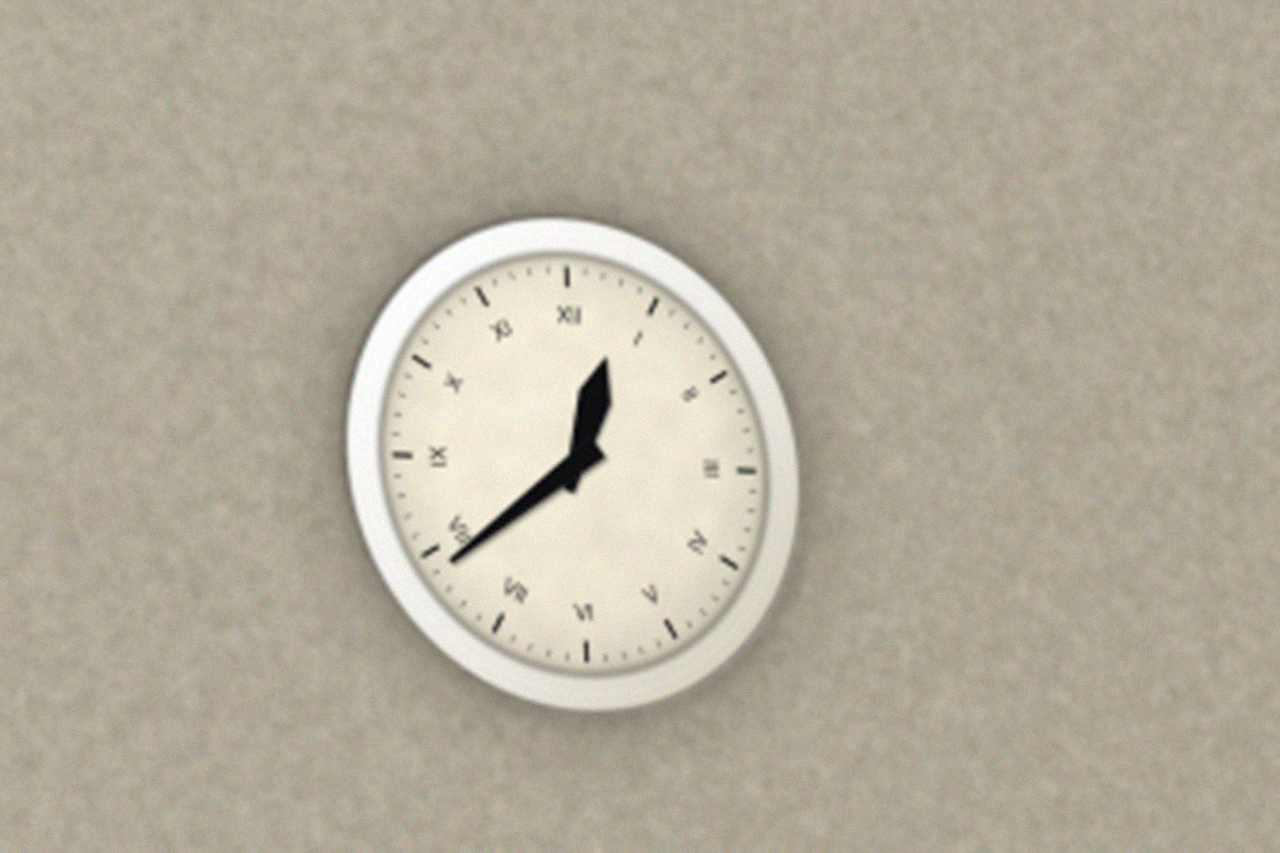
12:39
